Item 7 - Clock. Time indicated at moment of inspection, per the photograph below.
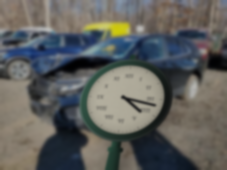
4:17
